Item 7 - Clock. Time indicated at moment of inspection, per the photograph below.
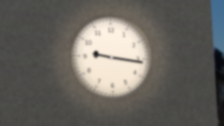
9:16
